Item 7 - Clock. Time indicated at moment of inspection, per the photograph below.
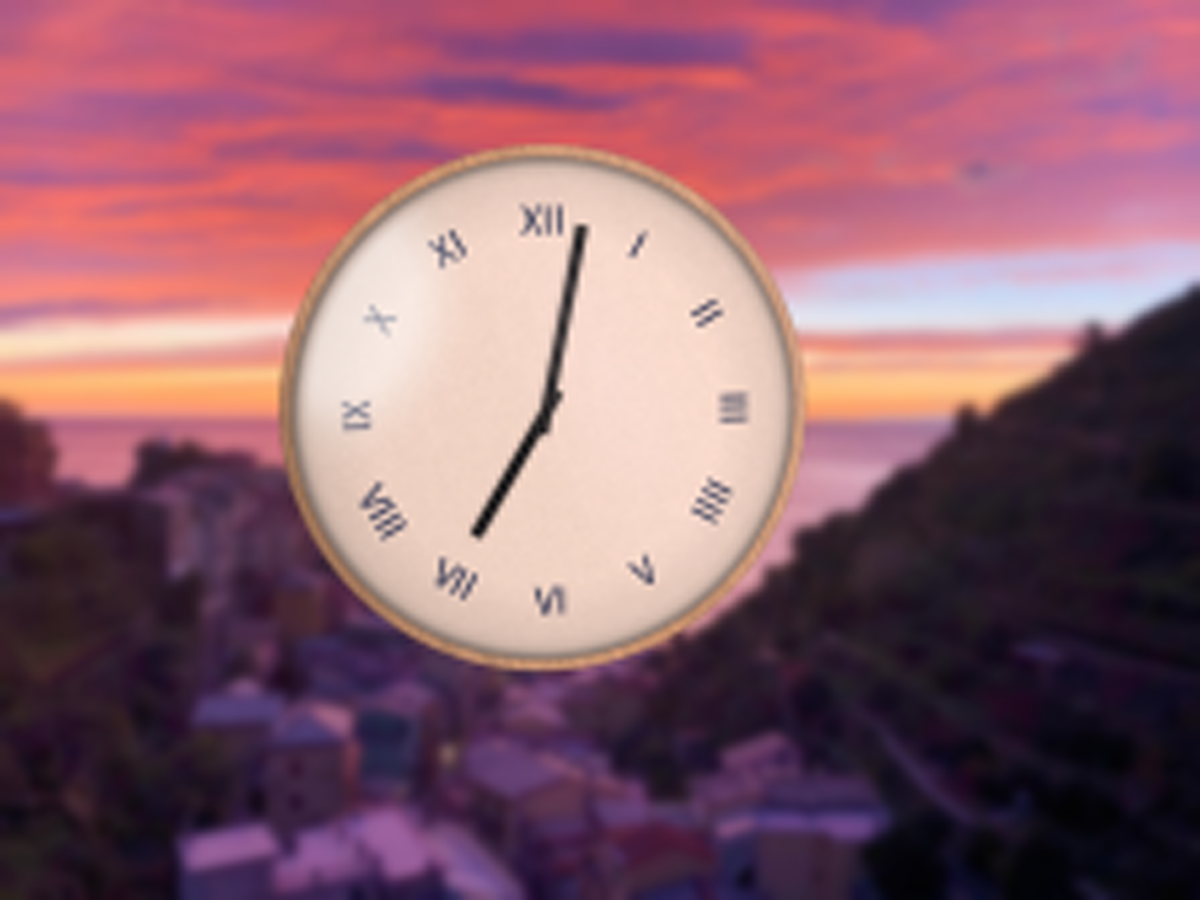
7:02
